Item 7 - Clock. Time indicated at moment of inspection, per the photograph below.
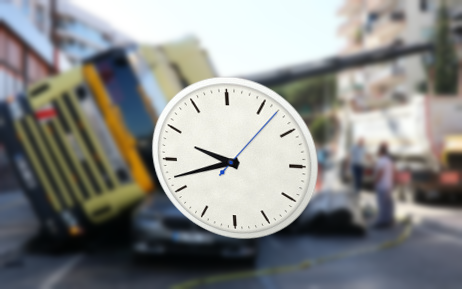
9:42:07
